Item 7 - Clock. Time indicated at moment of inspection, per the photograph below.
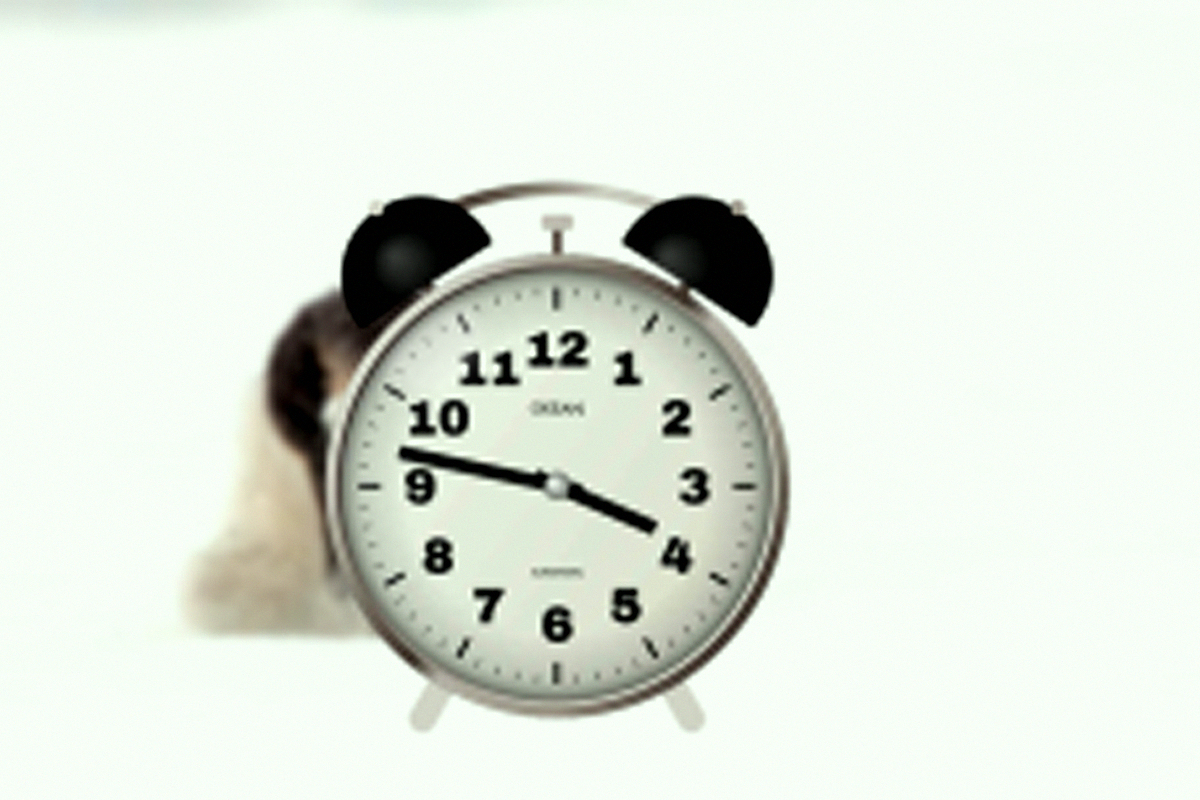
3:47
